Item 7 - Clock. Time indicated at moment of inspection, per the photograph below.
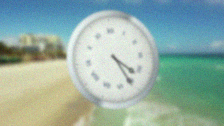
4:26
